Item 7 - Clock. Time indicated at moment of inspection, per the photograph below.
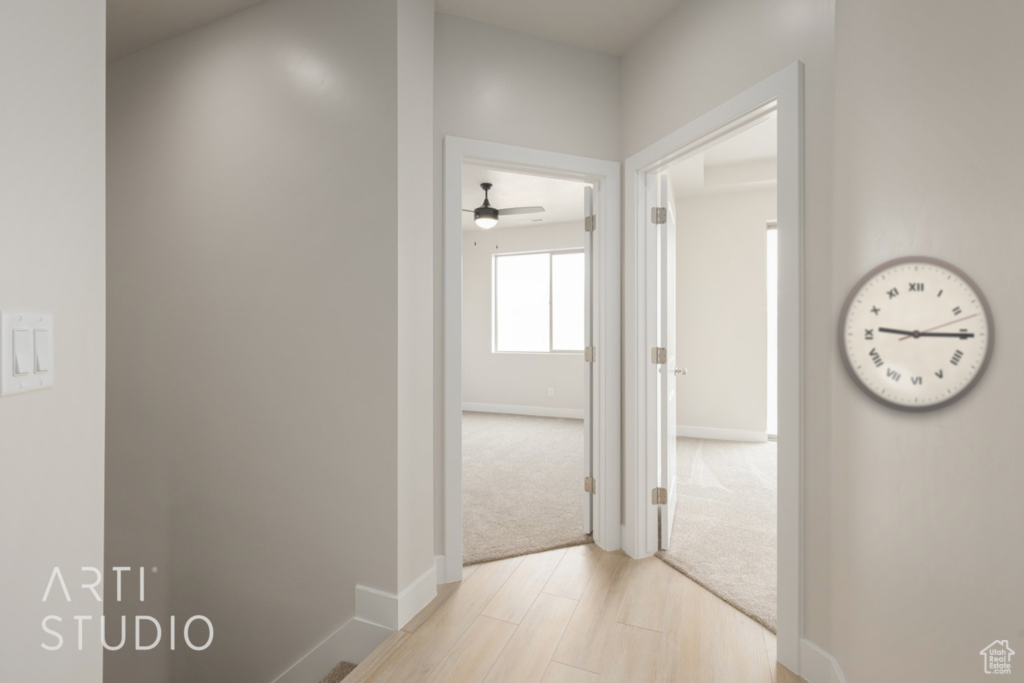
9:15:12
